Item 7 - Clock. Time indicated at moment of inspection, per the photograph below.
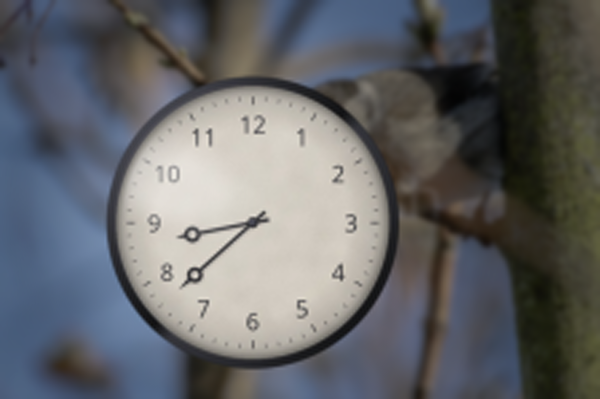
8:38
